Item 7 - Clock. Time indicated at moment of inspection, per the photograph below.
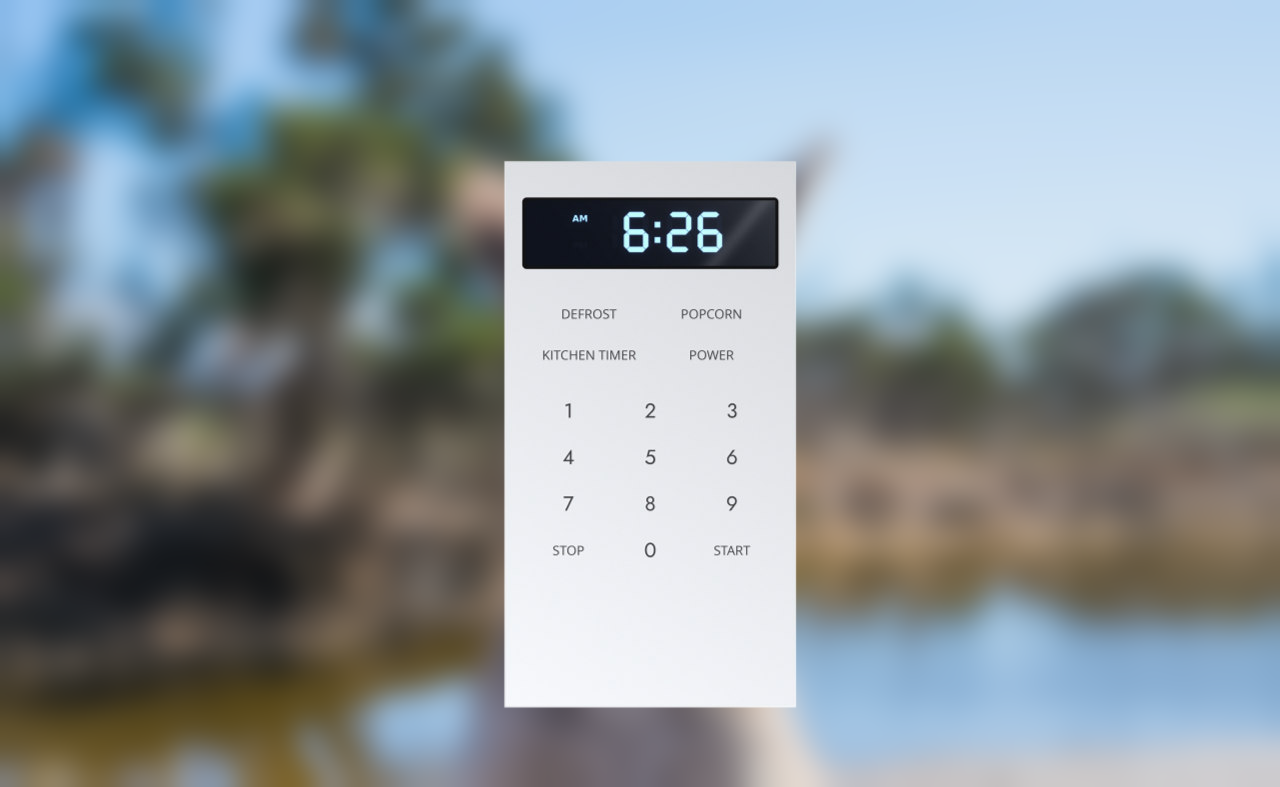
6:26
